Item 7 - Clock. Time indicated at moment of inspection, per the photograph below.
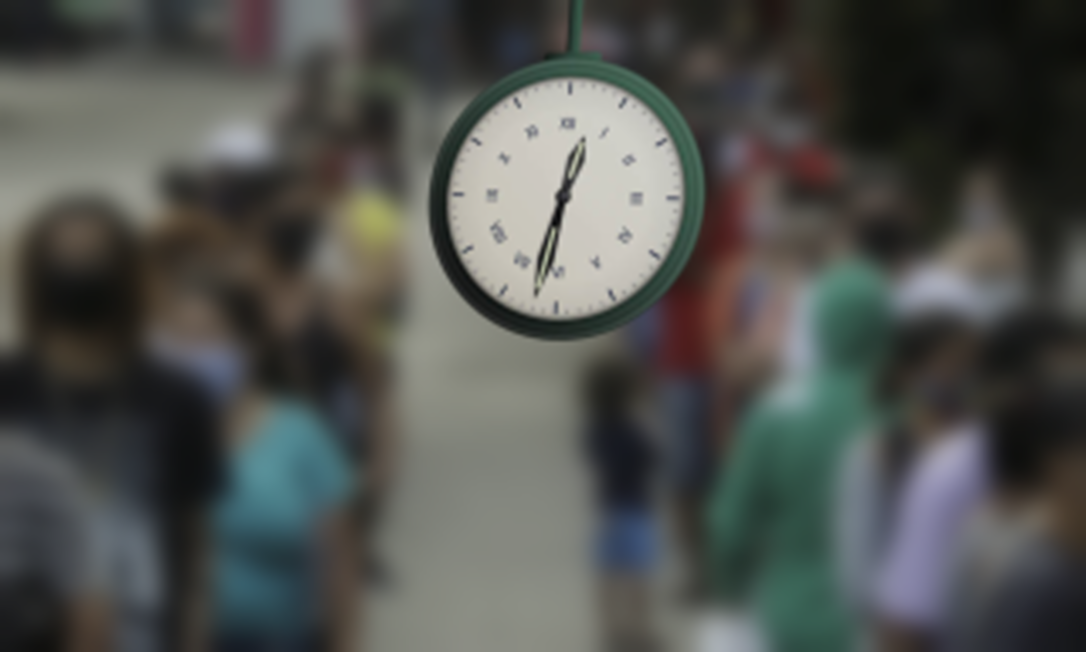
12:32
